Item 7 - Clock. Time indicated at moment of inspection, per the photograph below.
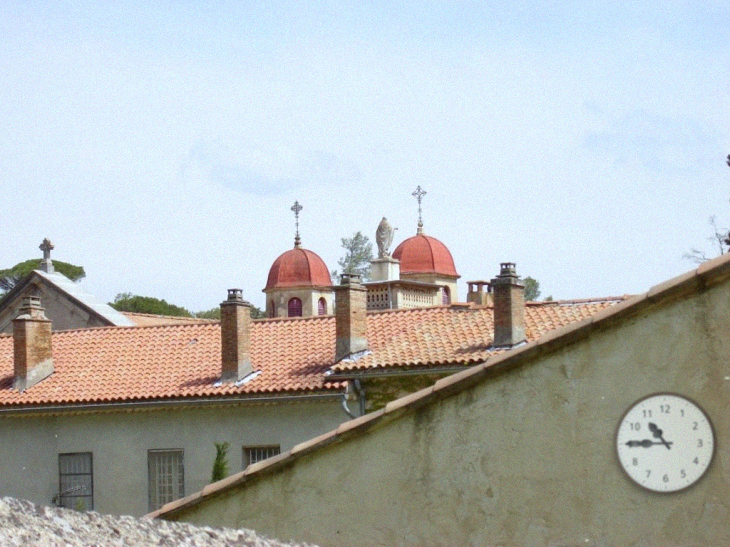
10:45
